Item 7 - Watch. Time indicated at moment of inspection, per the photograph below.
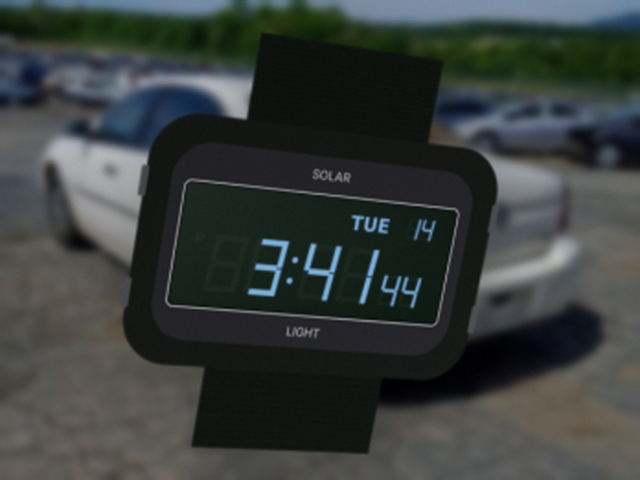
3:41:44
